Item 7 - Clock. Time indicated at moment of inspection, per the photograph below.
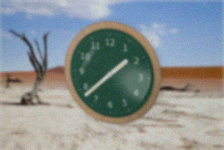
1:38
